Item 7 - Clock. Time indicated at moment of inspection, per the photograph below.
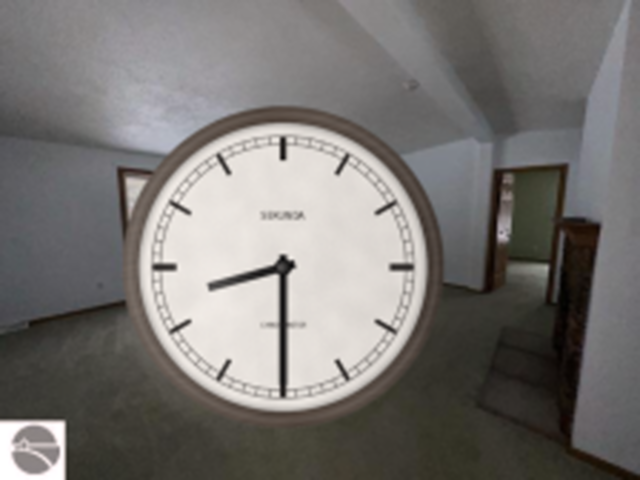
8:30
